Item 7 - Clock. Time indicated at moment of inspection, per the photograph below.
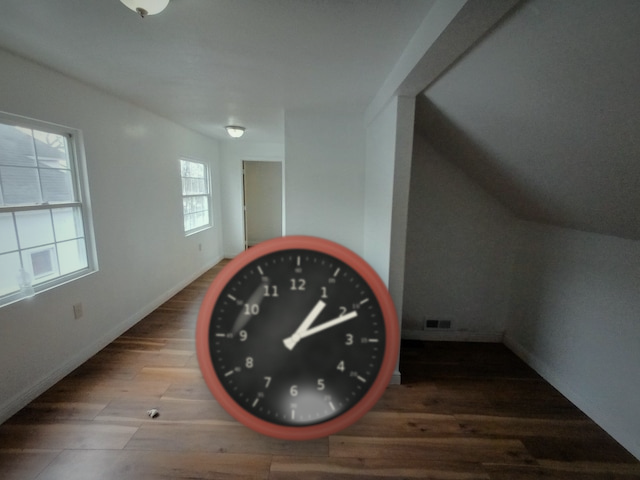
1:11
